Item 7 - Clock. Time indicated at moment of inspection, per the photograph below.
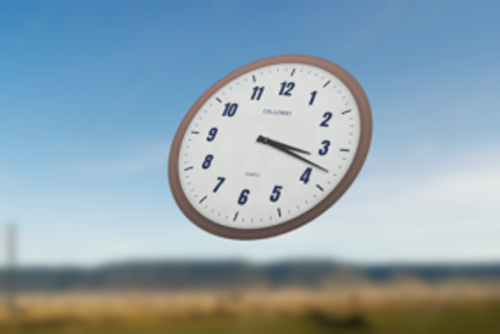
3:18
